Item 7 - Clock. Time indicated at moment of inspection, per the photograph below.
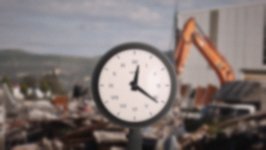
12:21
